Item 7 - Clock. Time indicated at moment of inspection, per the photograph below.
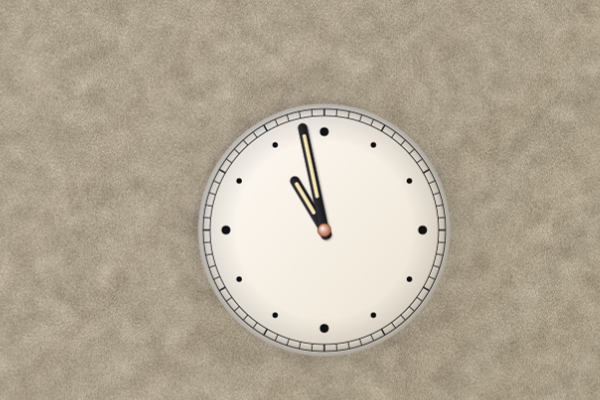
10:58
